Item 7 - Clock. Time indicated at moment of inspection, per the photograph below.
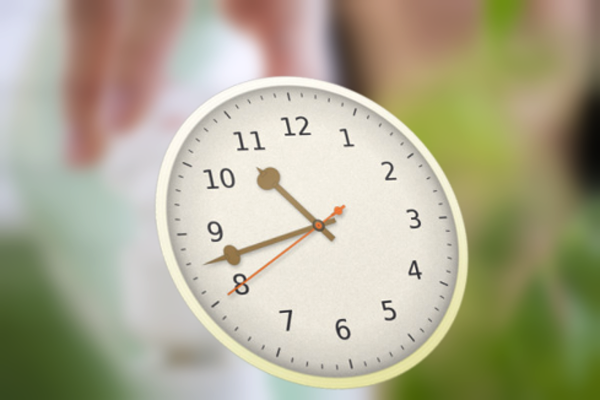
10:42:40
